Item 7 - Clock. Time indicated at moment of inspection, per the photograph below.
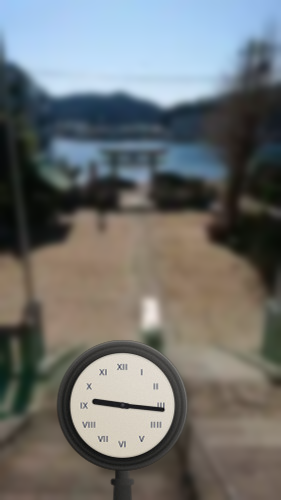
9:16
